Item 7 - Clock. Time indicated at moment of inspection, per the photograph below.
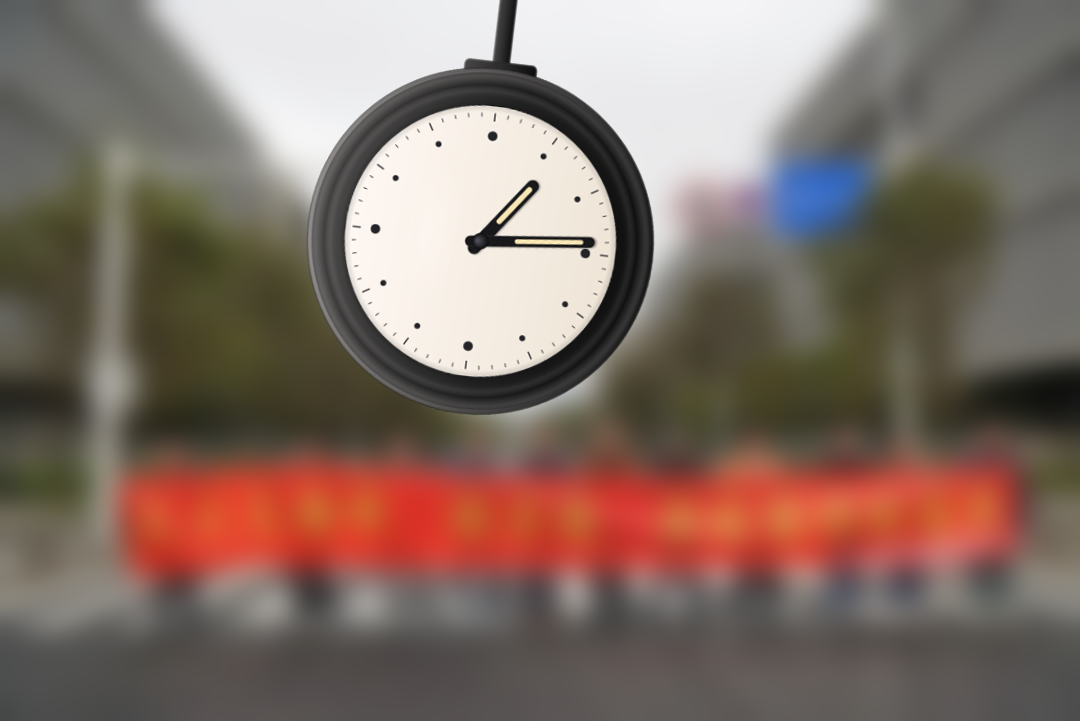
1:14
